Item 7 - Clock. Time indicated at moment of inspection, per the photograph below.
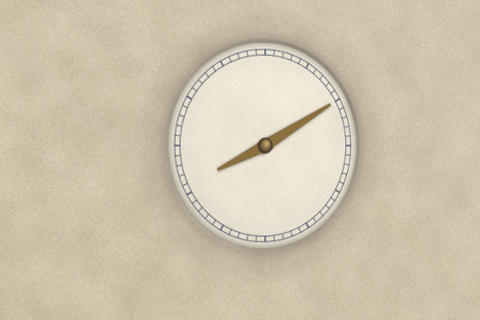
8:10
